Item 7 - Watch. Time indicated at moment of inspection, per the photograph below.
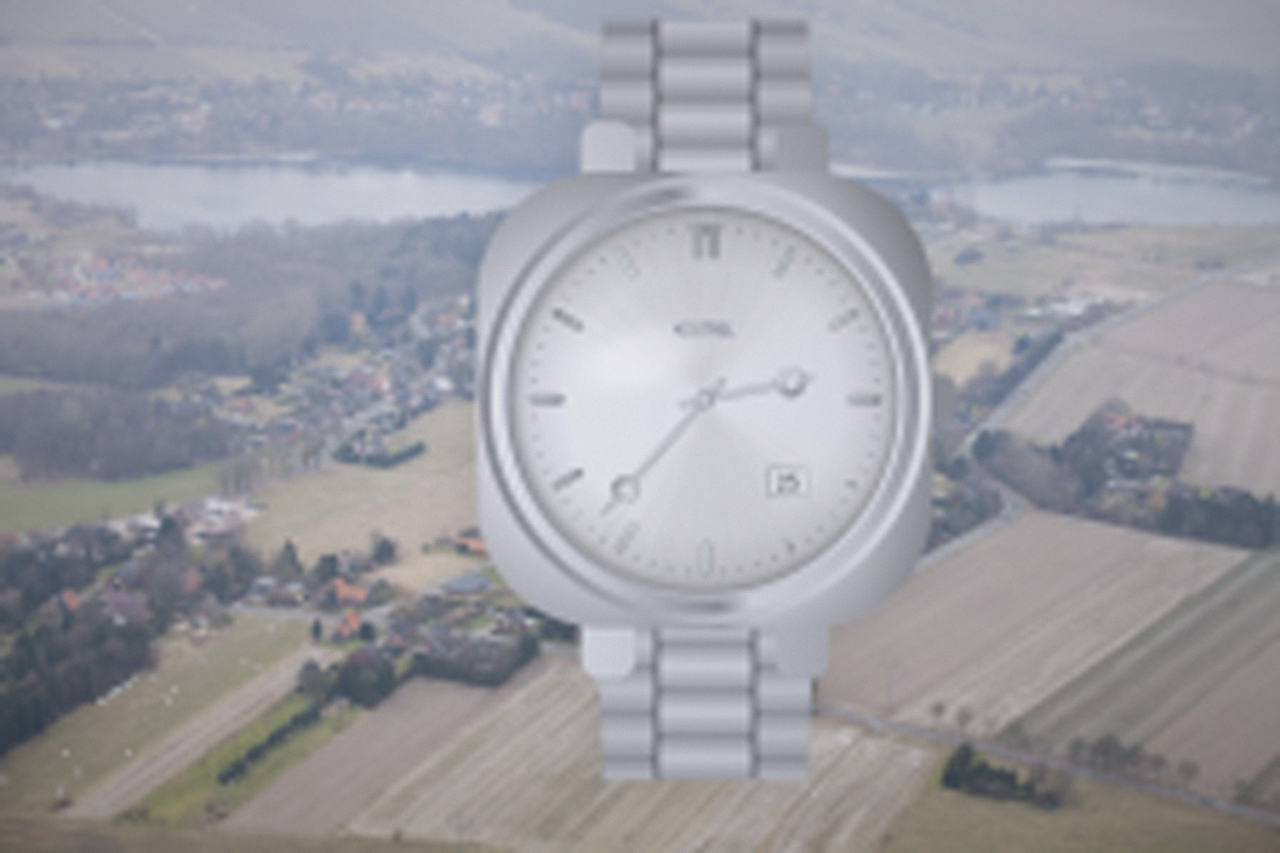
2:37
